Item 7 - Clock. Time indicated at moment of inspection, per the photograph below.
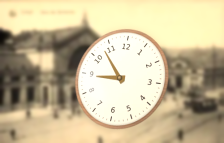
8:53
